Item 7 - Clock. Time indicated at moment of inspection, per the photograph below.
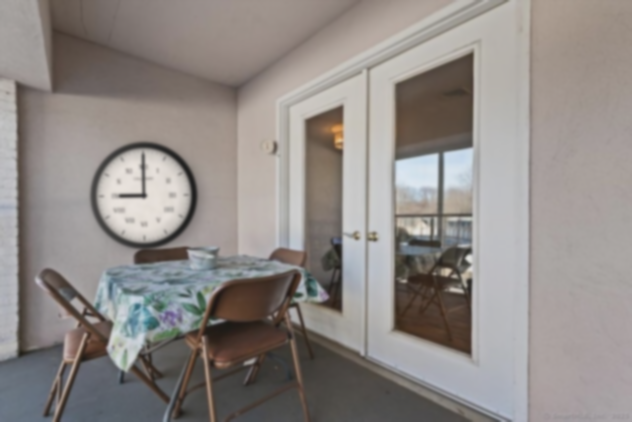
9:00
